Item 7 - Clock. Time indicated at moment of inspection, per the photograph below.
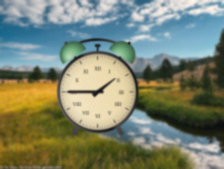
1:45
